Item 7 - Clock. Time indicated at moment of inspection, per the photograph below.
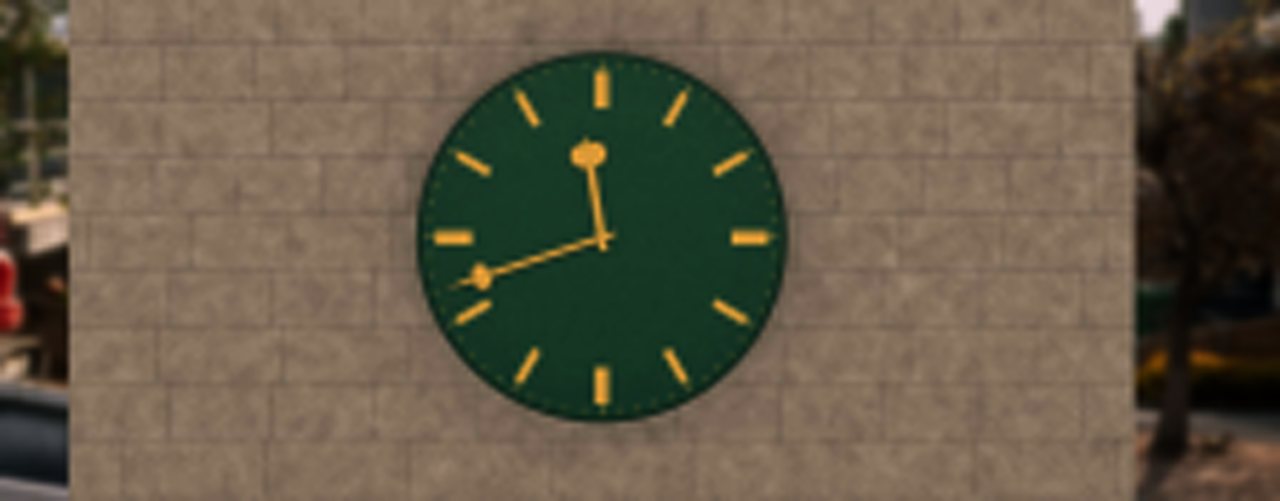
11:42
